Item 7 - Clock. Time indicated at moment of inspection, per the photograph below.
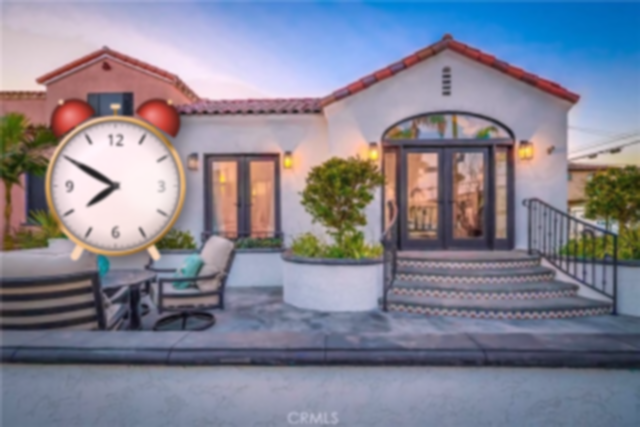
7:50
